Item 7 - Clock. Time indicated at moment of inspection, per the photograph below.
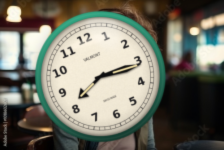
8:16
